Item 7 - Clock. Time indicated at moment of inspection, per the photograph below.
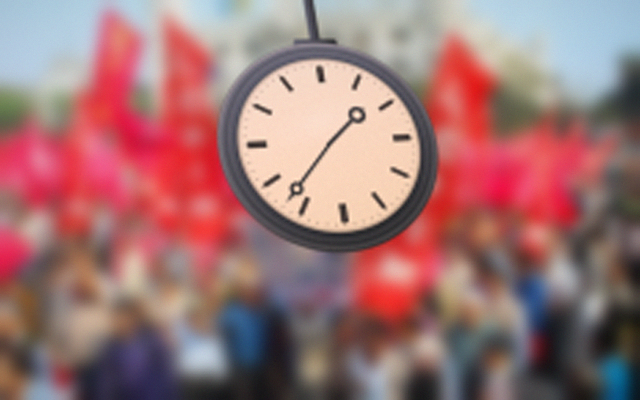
1:37
